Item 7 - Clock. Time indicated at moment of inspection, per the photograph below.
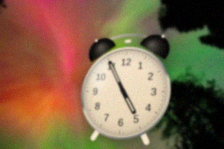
4:55
